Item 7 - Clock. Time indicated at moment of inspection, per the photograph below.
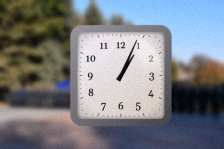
1:04
